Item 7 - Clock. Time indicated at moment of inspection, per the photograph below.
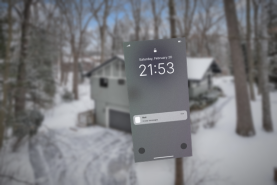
21:53
